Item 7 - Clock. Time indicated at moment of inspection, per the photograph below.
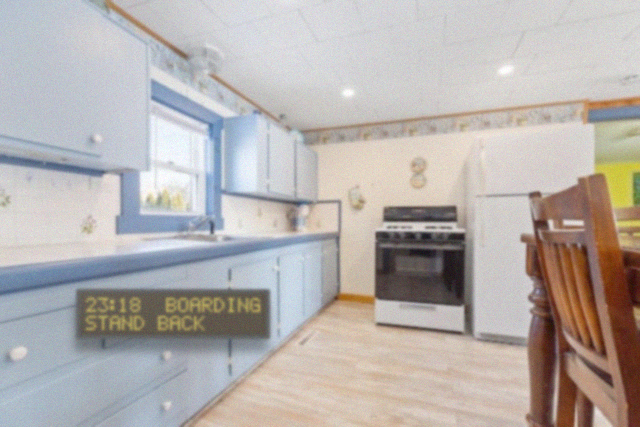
23:18
